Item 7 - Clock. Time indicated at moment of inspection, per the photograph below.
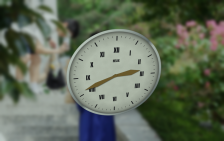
2:41
